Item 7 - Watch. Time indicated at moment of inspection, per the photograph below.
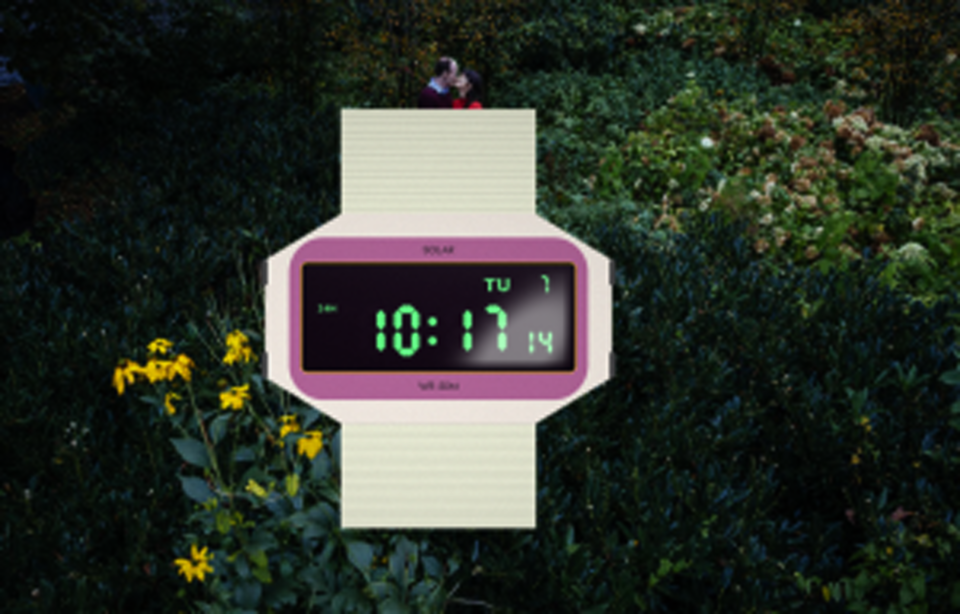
10:17:14
